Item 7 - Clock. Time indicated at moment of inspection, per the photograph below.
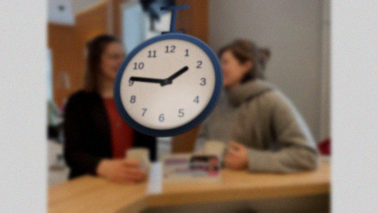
1:46
